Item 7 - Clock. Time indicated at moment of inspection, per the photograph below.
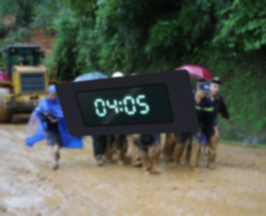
4:05
